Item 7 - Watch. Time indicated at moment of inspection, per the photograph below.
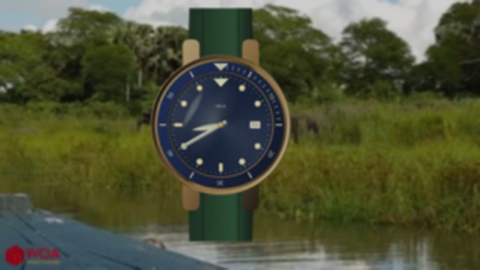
8:40
